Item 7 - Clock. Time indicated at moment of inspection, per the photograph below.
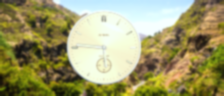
5:46
